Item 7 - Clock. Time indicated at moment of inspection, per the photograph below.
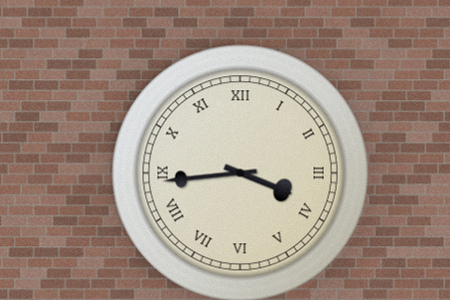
3:44
